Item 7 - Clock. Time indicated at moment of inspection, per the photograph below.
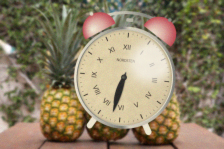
6:32
